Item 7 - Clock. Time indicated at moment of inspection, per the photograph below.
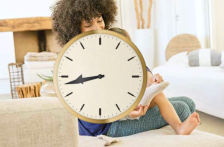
8:43
